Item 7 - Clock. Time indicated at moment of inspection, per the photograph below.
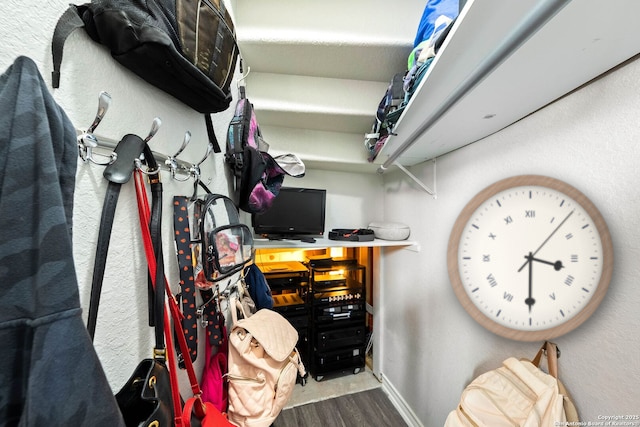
3:30:07
